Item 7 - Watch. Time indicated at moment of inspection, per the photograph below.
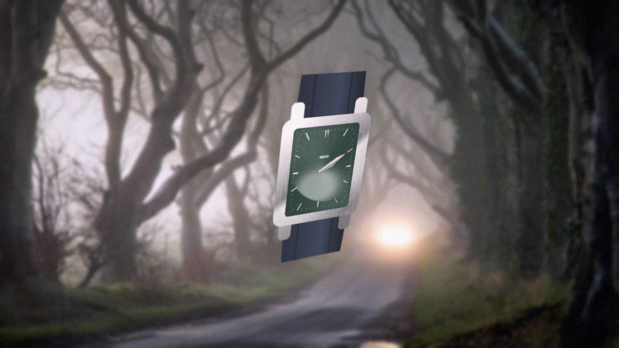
2:10
